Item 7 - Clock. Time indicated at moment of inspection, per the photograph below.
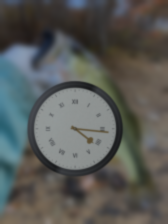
4:16
